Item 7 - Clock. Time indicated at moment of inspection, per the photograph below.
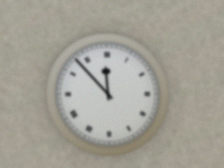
11:53
